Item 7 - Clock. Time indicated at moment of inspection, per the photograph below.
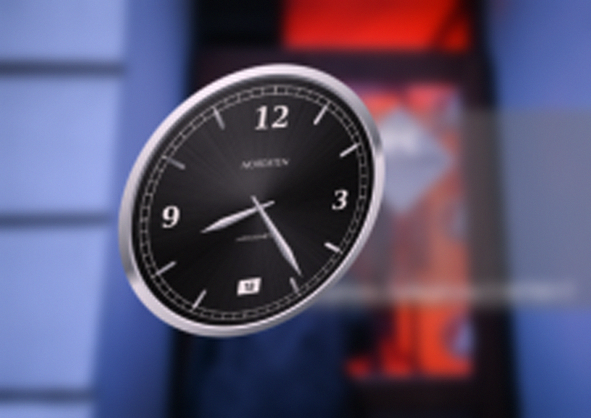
8:24
